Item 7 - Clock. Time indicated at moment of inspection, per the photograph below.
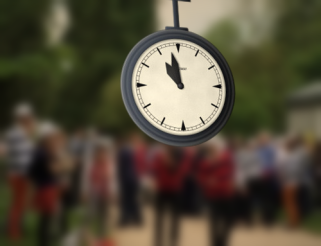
10:58
